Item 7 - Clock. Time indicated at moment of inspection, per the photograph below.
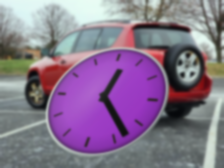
12:23
